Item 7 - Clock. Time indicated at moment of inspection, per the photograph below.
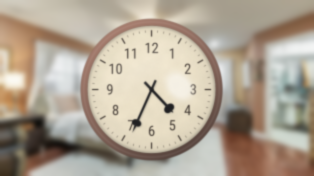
4:34
